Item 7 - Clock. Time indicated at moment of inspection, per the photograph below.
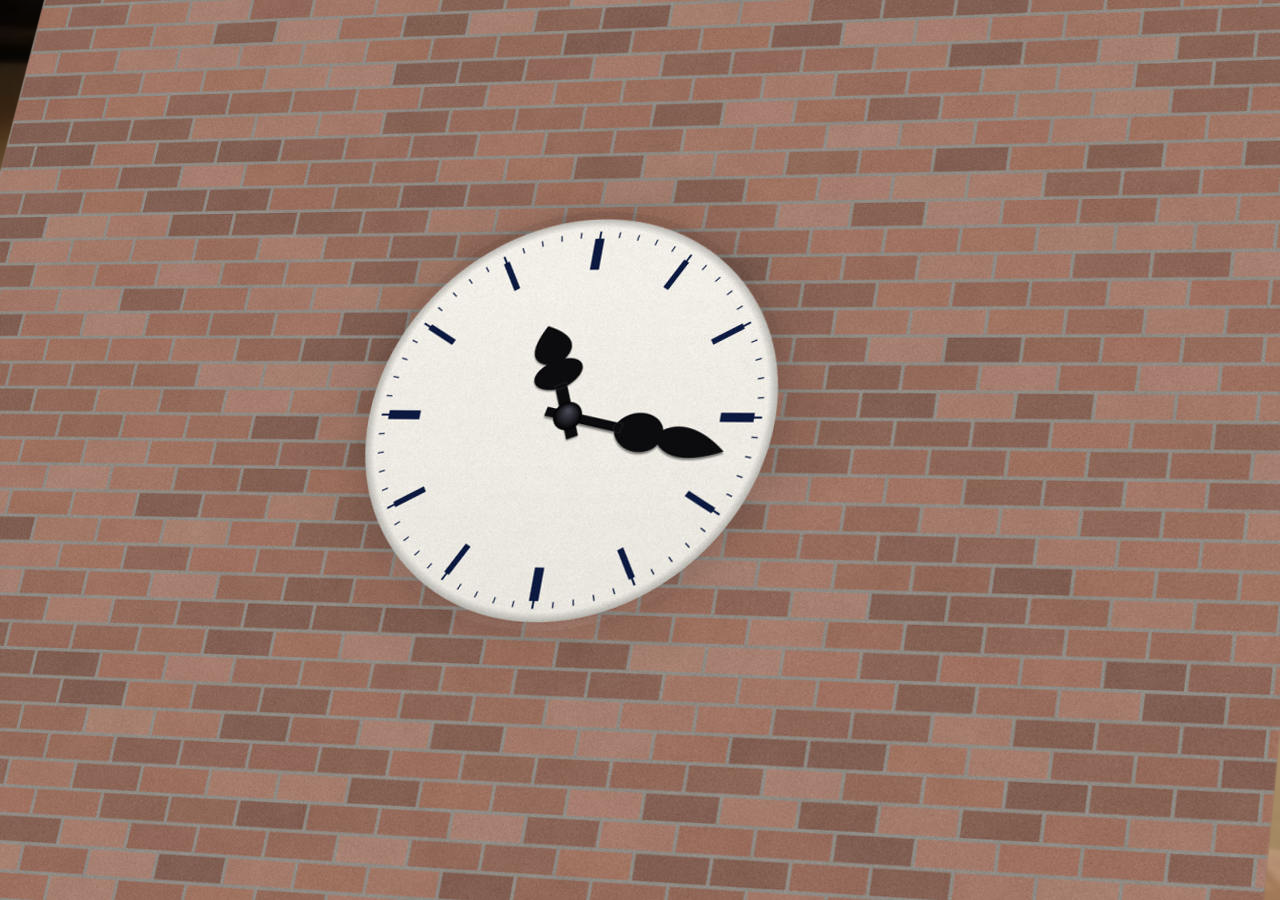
11:17
